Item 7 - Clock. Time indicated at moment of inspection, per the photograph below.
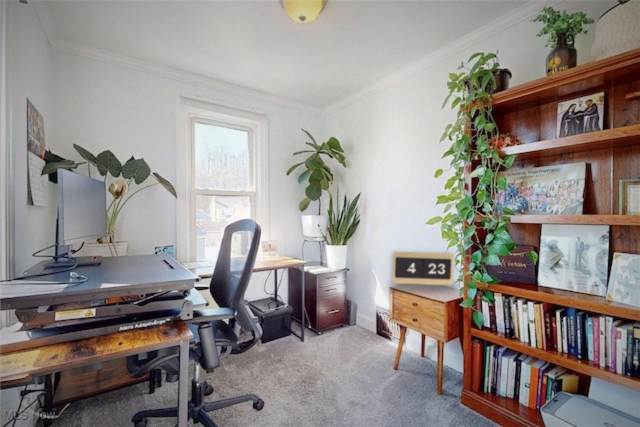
4:23
